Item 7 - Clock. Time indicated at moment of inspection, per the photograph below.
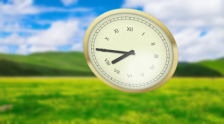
7:45
